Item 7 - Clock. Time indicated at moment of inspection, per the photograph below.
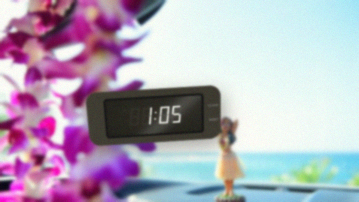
1:05
